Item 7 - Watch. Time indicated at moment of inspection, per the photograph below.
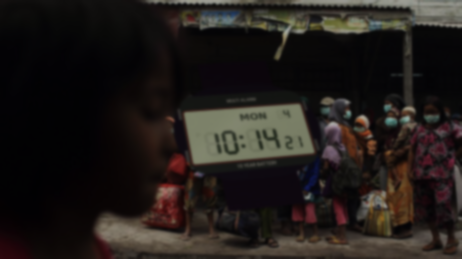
10:14:21
